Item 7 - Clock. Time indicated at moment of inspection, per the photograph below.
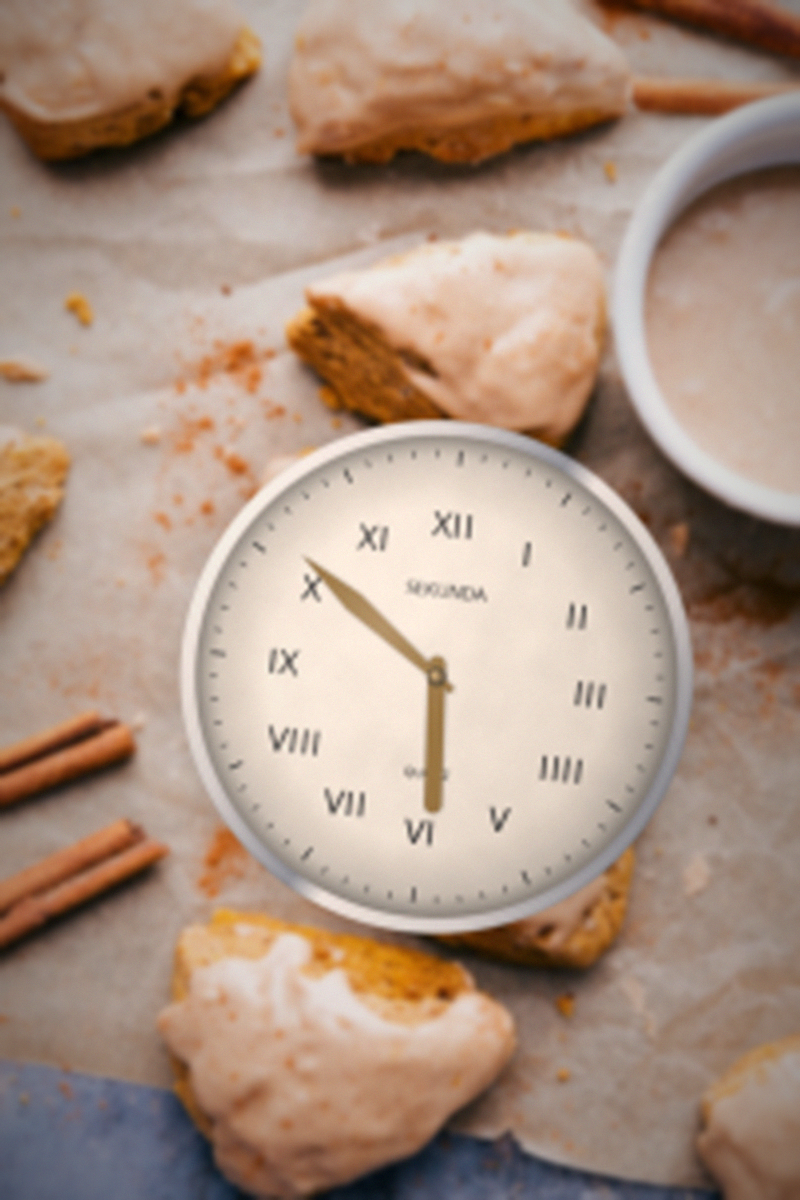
5:51
